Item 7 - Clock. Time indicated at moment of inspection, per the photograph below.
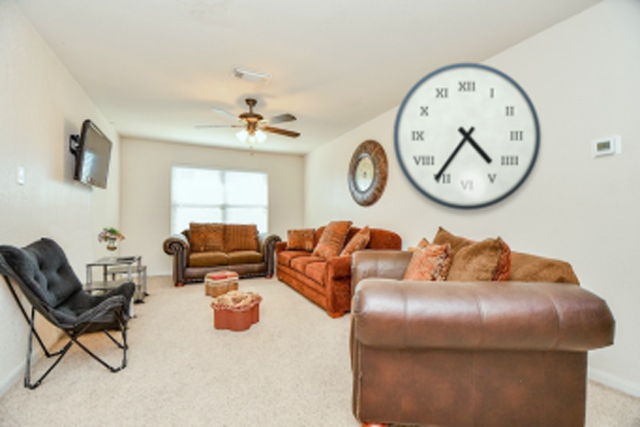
4:36
